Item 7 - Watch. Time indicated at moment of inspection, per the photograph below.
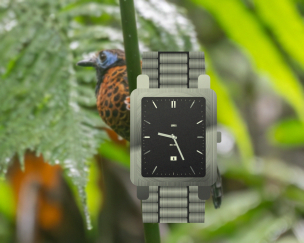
9:26
